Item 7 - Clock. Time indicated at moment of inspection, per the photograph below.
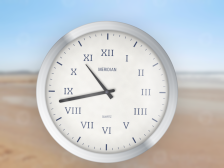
10:43
